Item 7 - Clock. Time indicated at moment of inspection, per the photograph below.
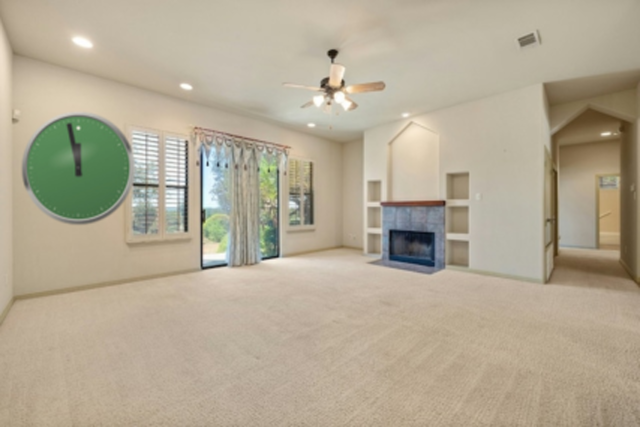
11:58
